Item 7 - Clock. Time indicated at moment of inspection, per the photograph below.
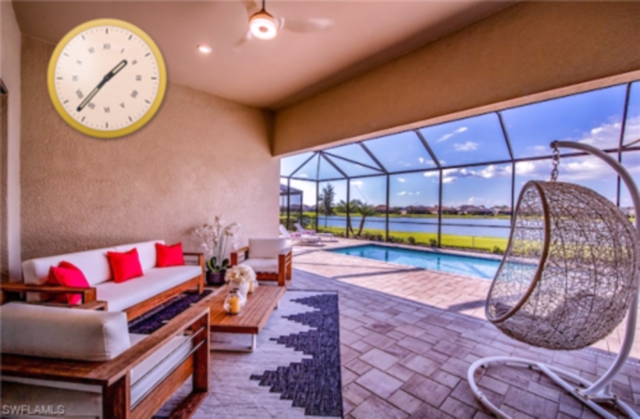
1:37
